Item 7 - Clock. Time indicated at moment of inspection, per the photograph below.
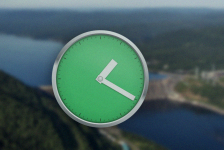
1:20
